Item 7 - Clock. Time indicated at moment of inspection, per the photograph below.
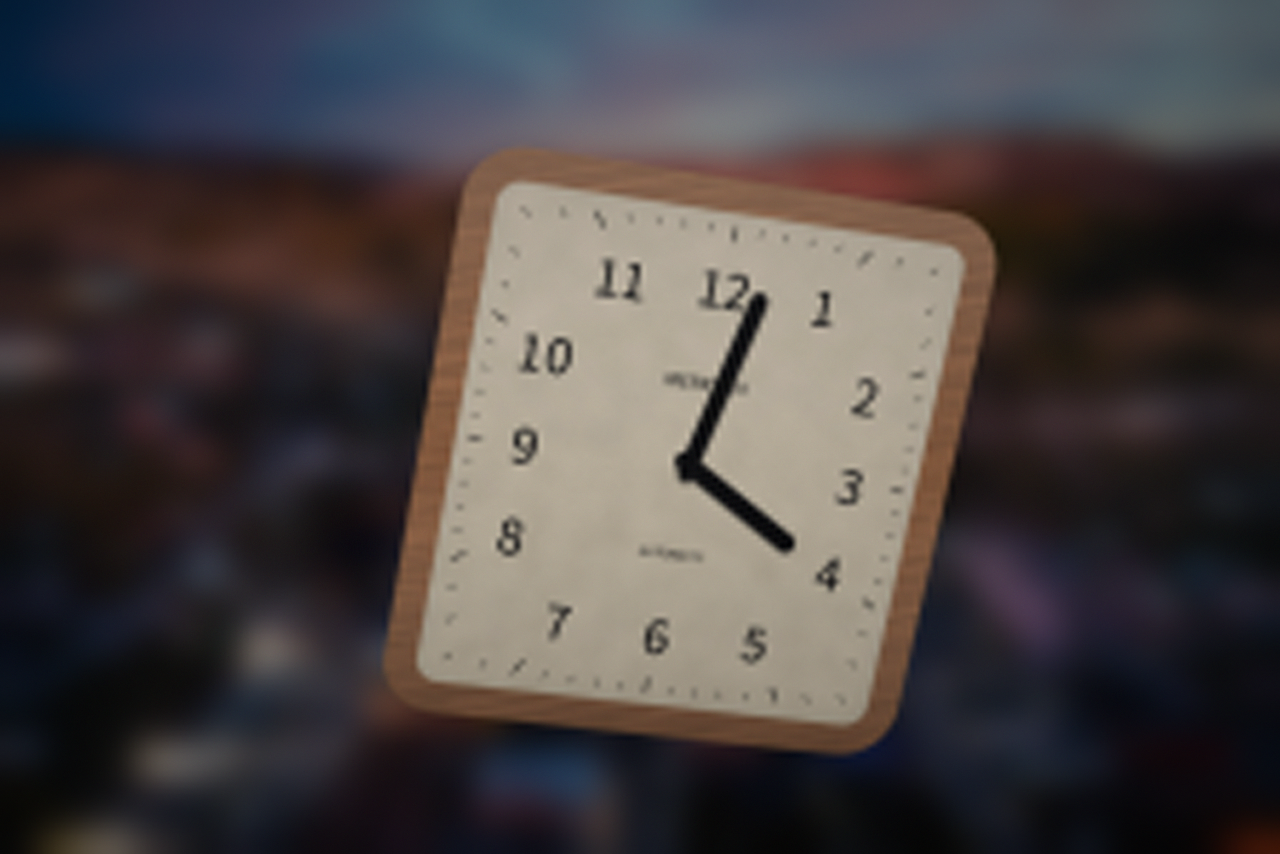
4:02
